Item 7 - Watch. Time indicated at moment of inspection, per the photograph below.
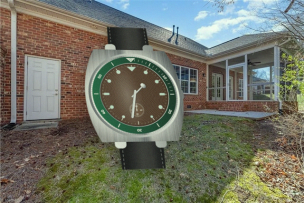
1:32
